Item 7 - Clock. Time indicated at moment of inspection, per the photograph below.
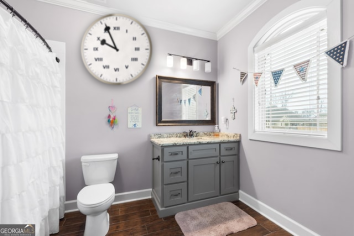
9:56
